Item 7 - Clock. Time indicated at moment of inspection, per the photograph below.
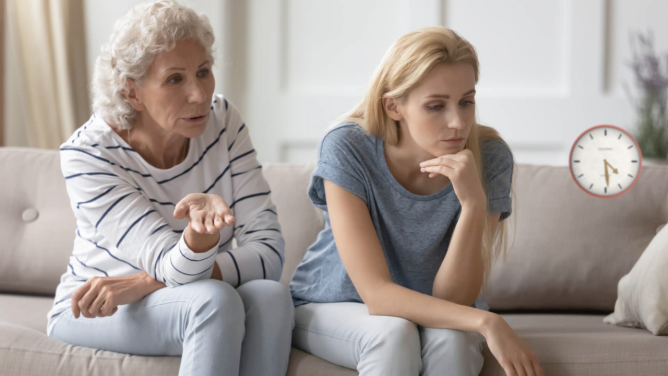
4:29
